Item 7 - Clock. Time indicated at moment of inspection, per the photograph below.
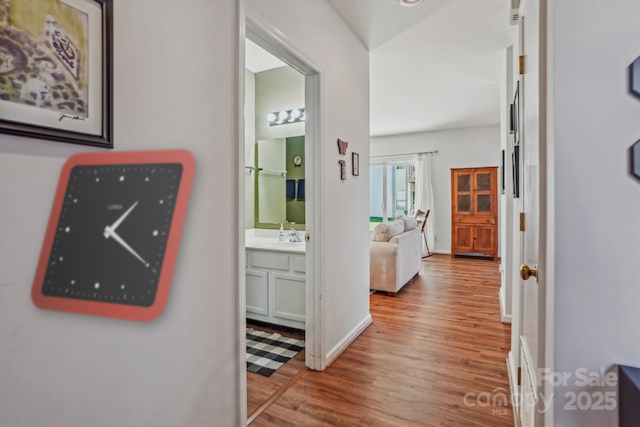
1:20
